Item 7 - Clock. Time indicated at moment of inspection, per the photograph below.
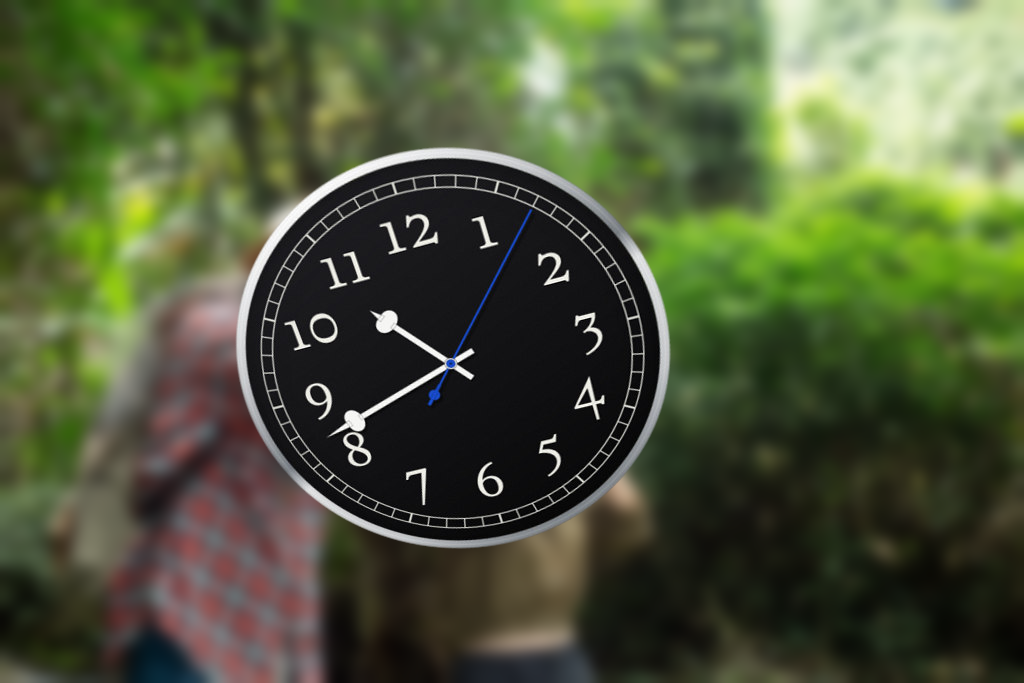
10:42:07
